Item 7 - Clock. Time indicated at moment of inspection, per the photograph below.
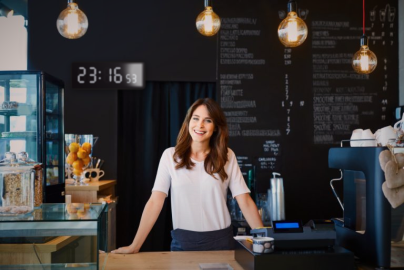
23:16:53
